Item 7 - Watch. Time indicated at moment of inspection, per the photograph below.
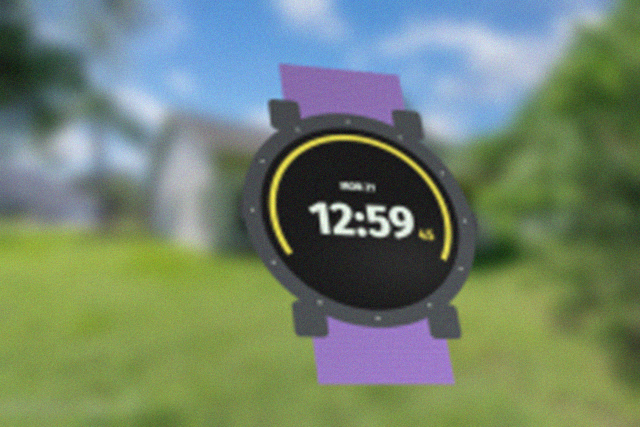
12:59
